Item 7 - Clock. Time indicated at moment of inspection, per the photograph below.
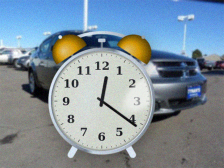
12:21
